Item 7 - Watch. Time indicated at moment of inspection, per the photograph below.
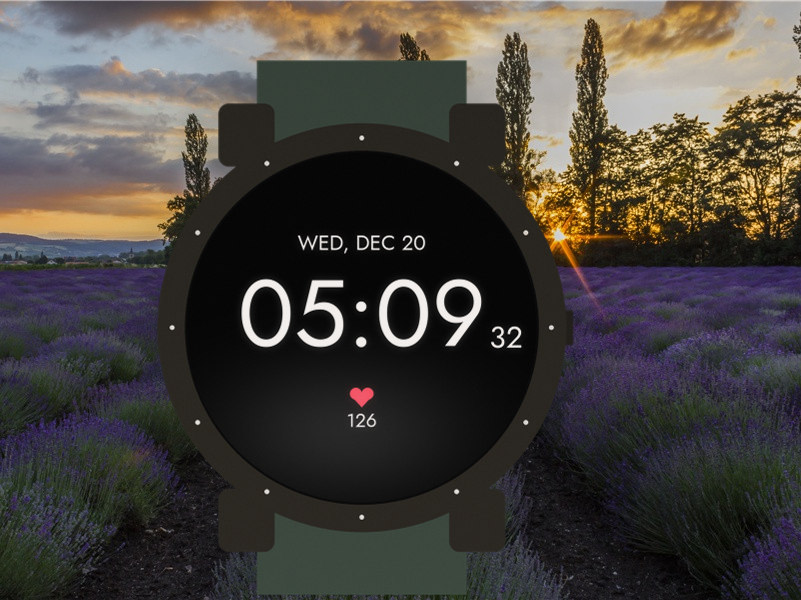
5:09:32
